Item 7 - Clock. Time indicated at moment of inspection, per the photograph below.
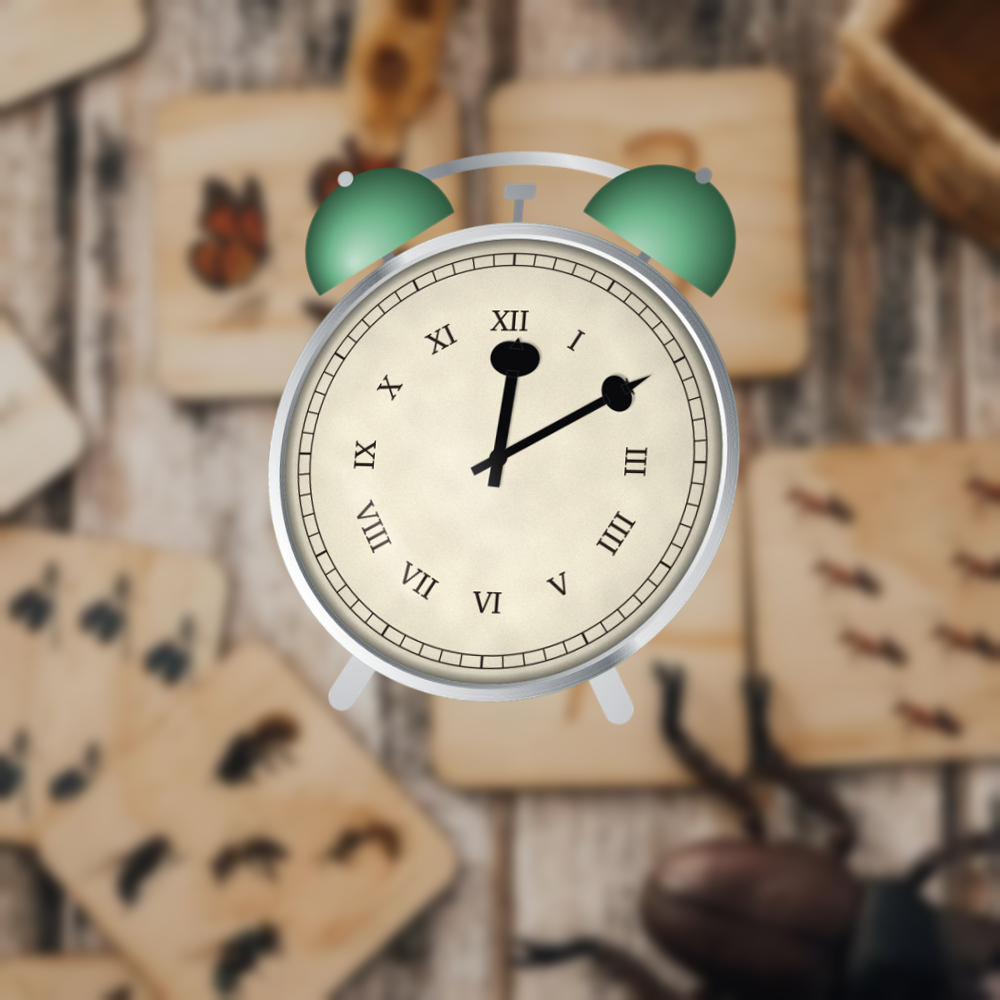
12:10
